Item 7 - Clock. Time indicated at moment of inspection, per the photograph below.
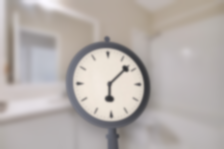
6:08
